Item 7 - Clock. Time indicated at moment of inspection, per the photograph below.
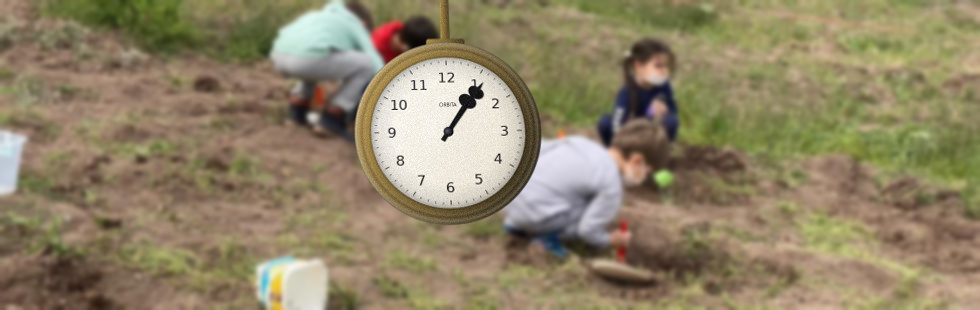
1:06
